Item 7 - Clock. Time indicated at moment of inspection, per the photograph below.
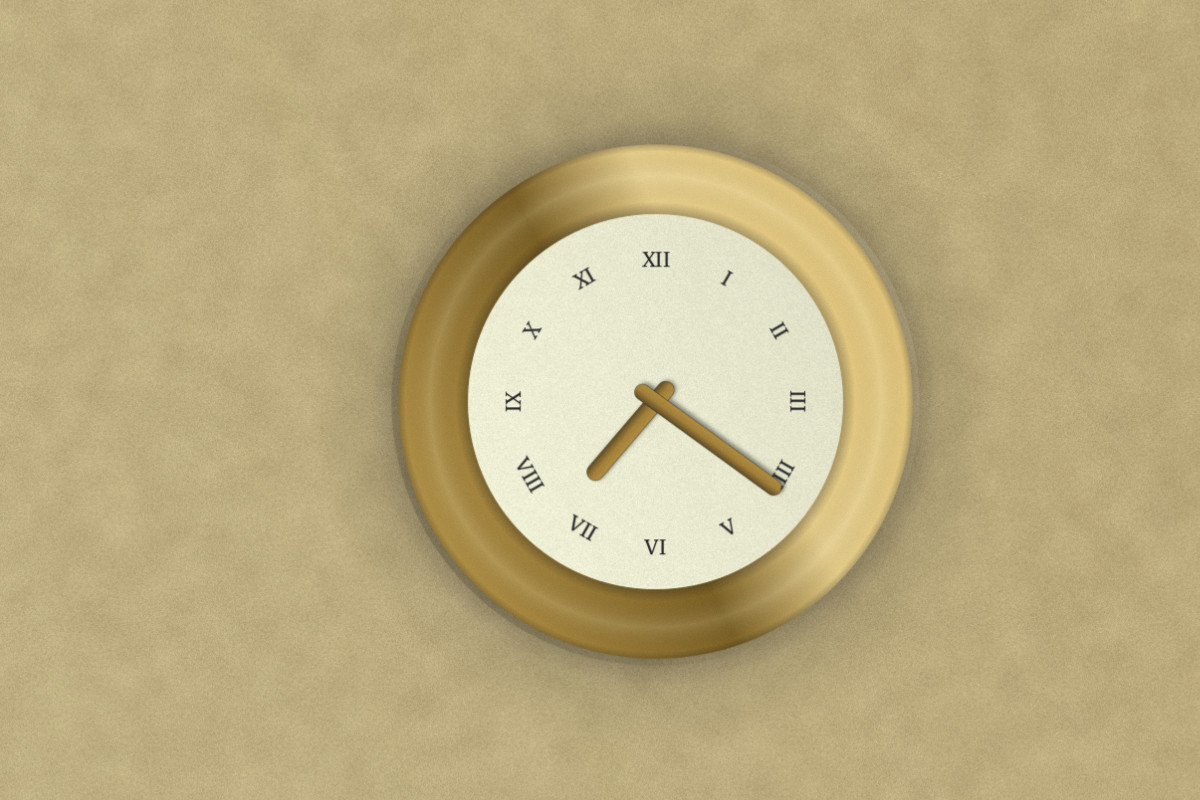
7:21
